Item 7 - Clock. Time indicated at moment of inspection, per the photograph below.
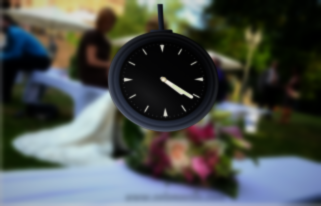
4:21
